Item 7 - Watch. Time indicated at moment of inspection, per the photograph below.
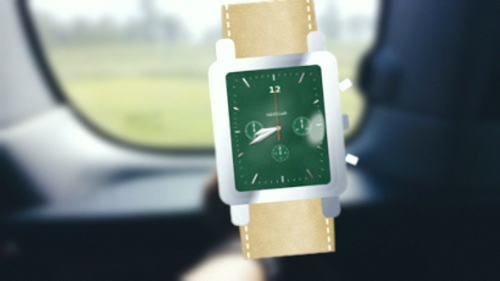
8:41
